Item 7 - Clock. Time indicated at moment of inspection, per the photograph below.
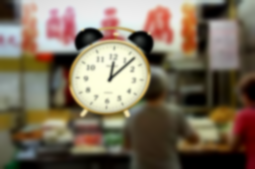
12:07
